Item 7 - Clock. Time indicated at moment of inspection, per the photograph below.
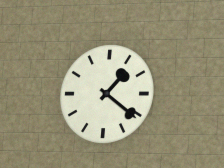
1:21
